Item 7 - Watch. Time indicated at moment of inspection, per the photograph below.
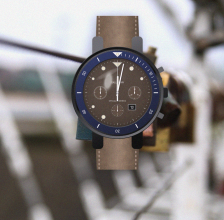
12:02
